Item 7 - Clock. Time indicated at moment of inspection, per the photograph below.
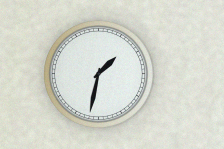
1:32
